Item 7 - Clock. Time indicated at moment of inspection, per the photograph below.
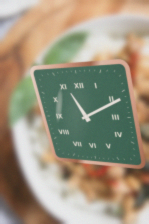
11:11
